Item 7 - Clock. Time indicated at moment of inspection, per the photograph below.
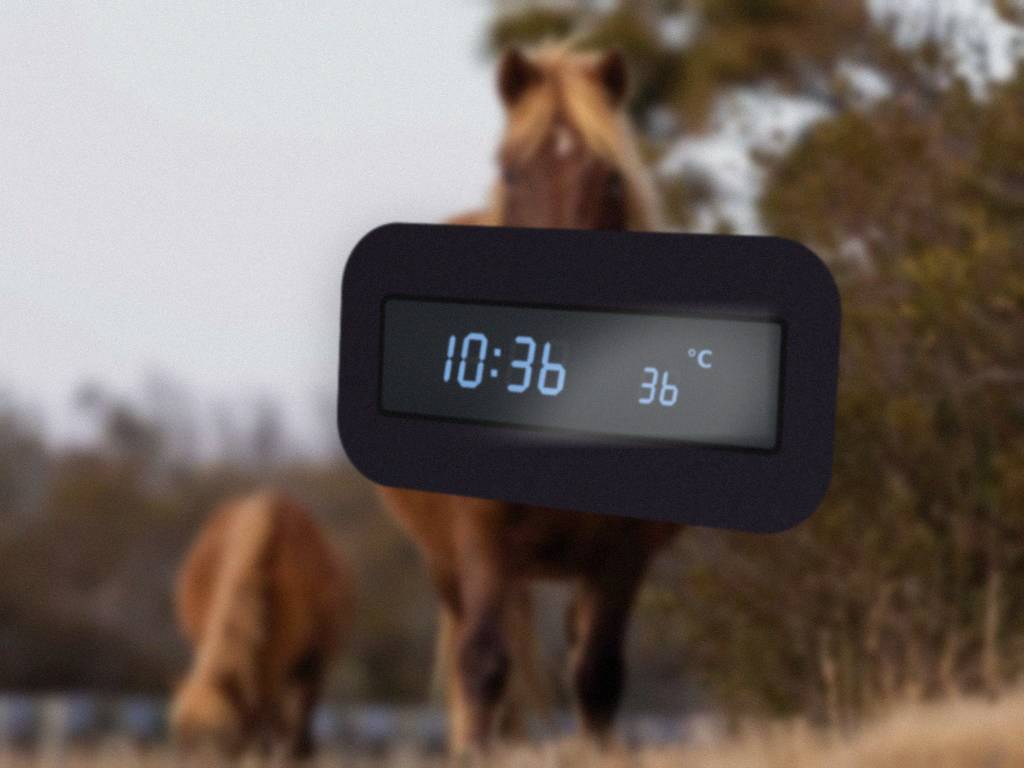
10:36
